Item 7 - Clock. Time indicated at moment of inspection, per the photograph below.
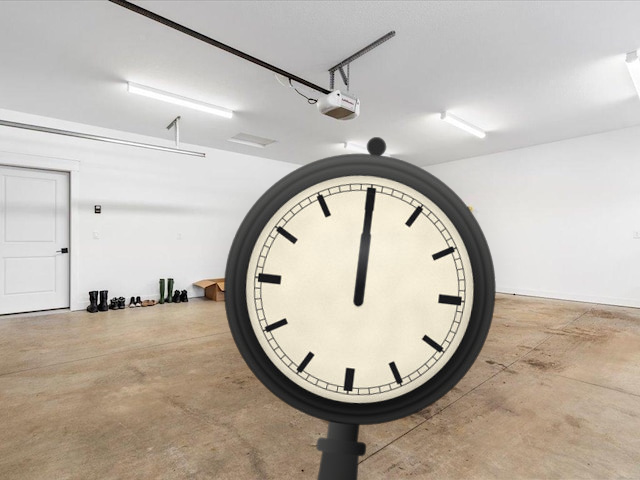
12:00
